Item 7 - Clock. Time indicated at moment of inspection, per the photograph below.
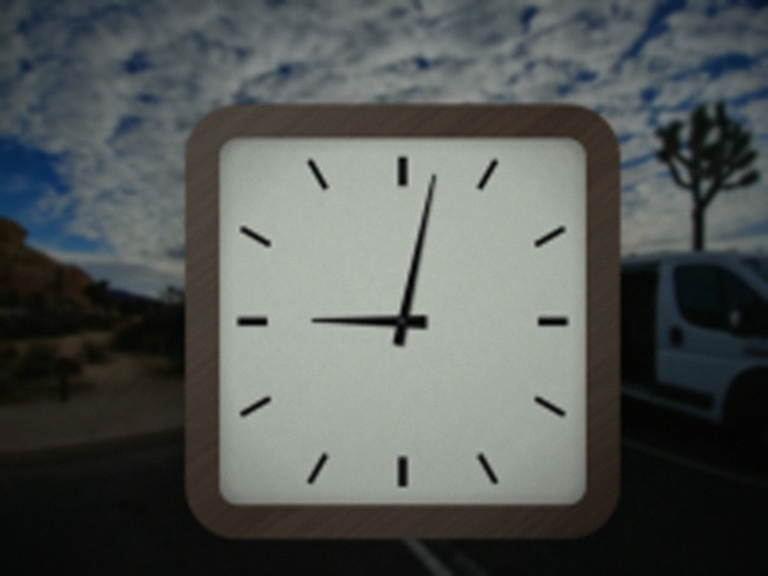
9:02
